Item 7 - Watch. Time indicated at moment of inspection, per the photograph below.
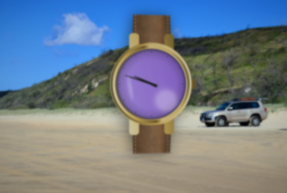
9:48
